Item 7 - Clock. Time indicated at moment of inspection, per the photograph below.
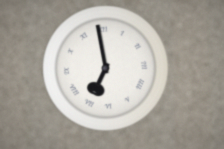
6:59
